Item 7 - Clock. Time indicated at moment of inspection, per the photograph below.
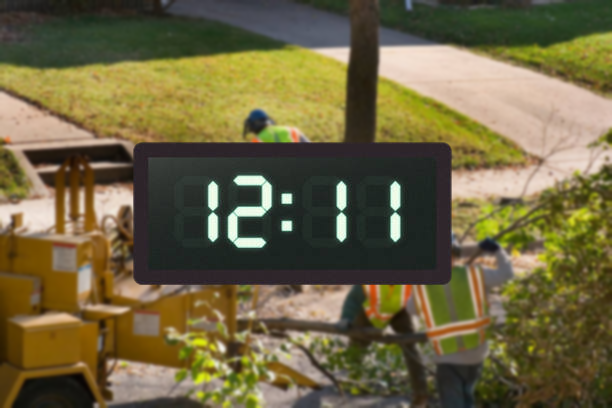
12:11
